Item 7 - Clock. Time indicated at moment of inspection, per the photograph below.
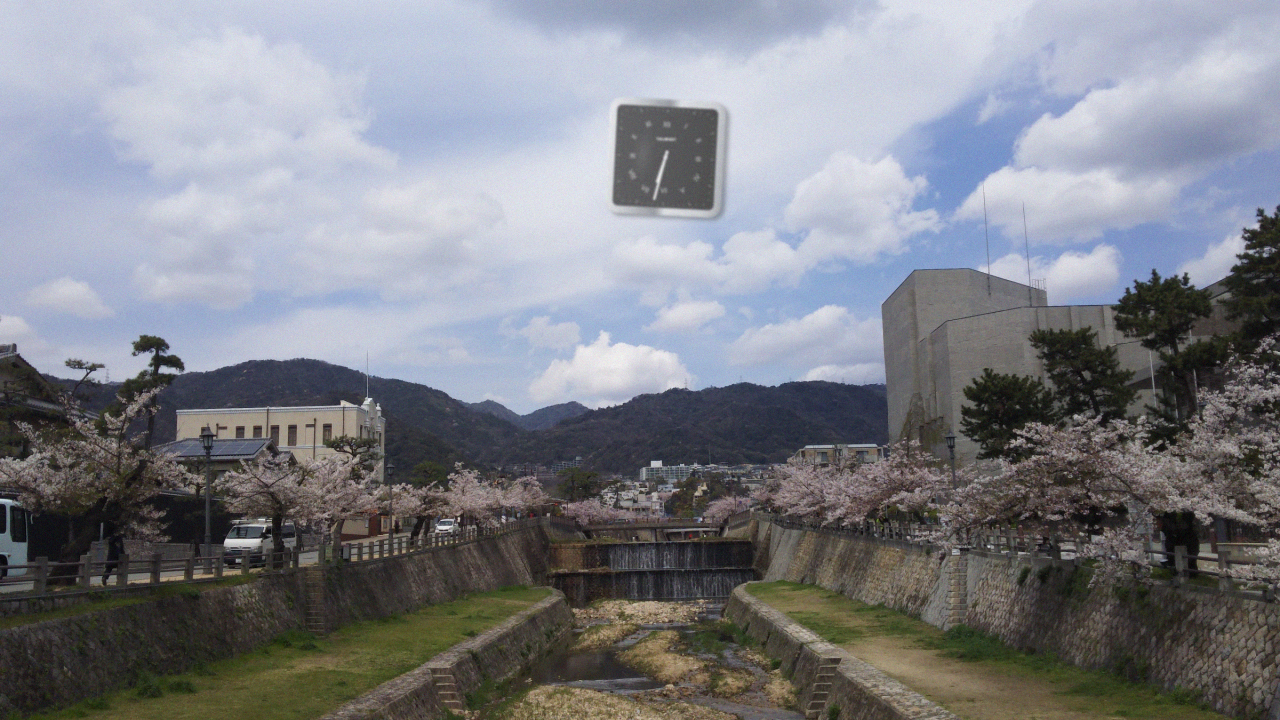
6:32
